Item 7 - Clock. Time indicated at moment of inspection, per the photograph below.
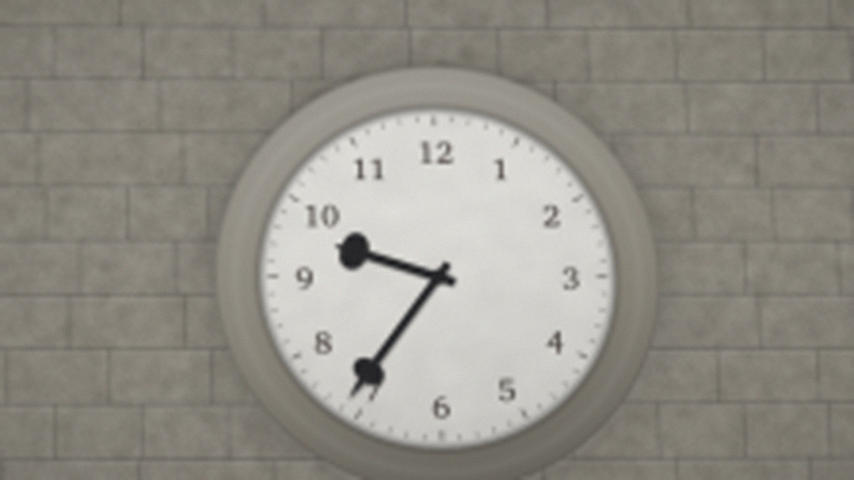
9:36
